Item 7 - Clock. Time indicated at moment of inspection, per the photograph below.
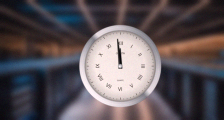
11:59
